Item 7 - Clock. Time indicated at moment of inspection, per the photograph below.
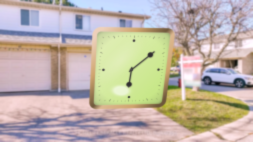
6:08
